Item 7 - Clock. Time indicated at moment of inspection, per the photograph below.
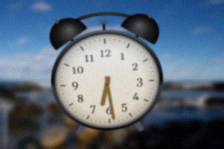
6:29
